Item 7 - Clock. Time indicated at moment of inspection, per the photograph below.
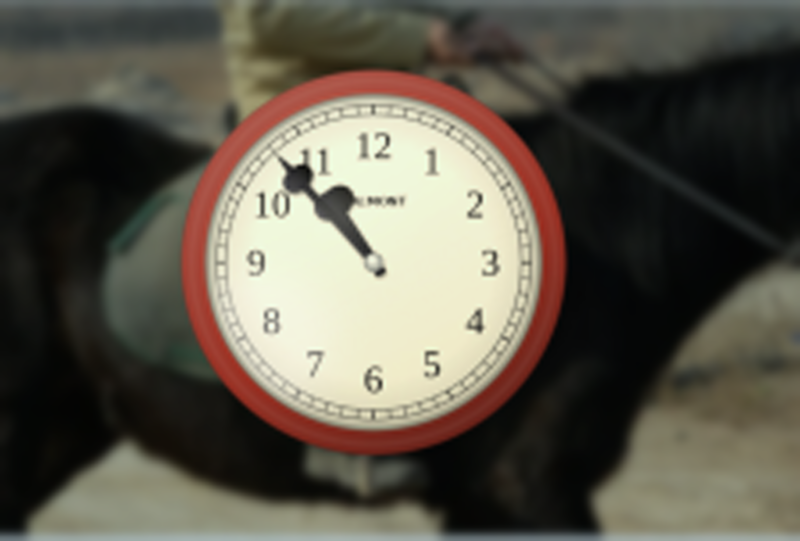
10:53
